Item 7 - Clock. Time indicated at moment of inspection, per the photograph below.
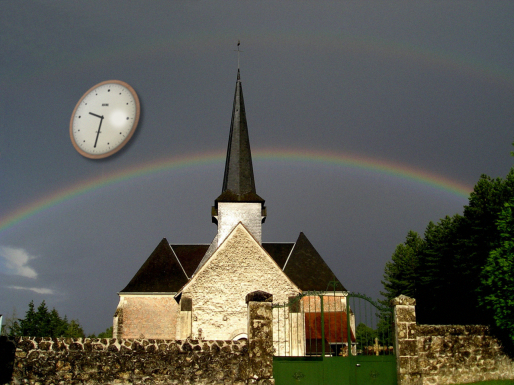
9:30
